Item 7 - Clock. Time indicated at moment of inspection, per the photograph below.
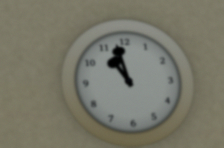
10:58
